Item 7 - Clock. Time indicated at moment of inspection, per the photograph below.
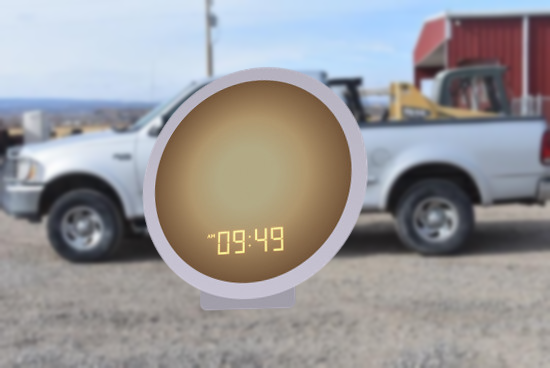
9:49
